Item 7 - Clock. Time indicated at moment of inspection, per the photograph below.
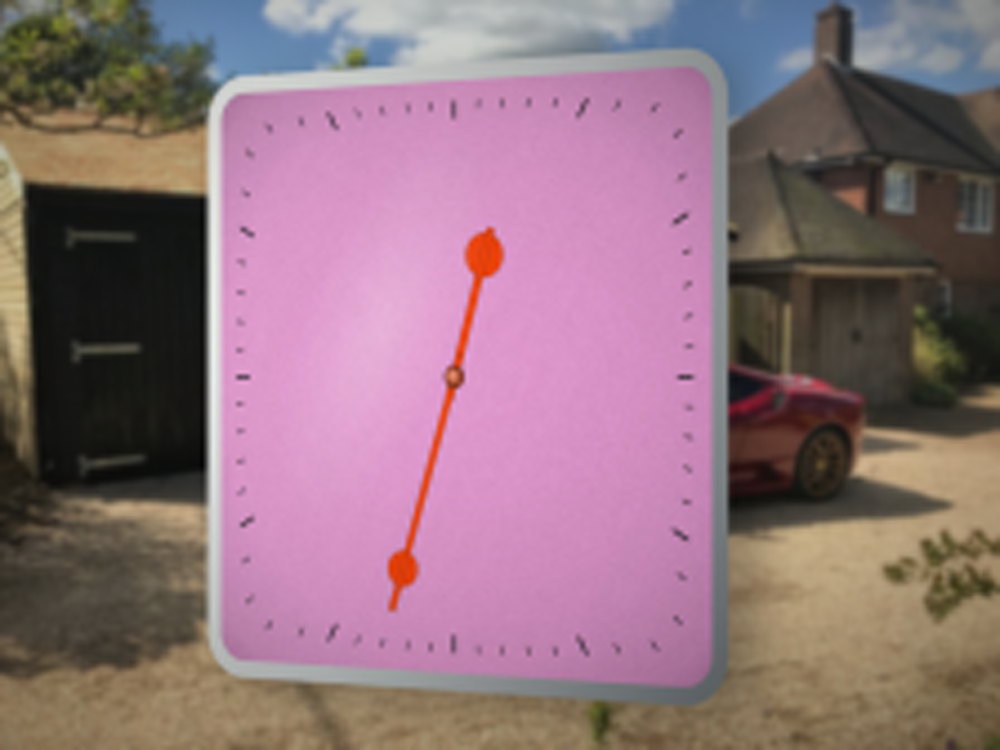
12:33
